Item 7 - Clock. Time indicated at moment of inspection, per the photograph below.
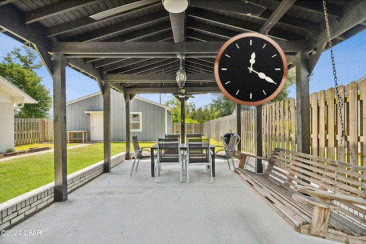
12:20
